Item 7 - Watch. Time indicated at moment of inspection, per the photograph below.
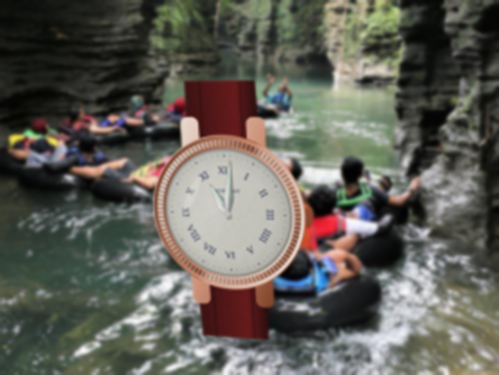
11:01
